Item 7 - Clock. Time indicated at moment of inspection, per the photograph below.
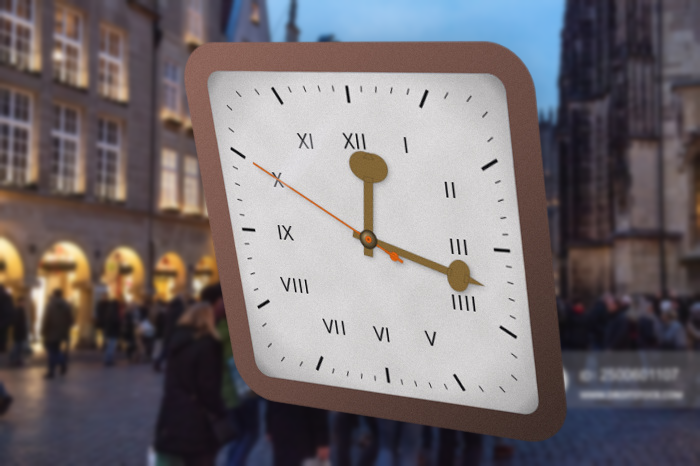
12:17:50
